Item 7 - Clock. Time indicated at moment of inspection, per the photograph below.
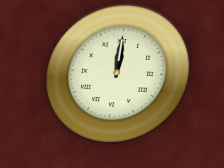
12:00
